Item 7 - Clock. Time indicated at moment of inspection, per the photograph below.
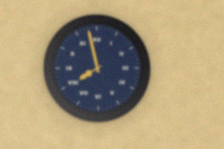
7:58
